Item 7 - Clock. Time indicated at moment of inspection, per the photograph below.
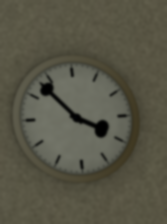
3:53
